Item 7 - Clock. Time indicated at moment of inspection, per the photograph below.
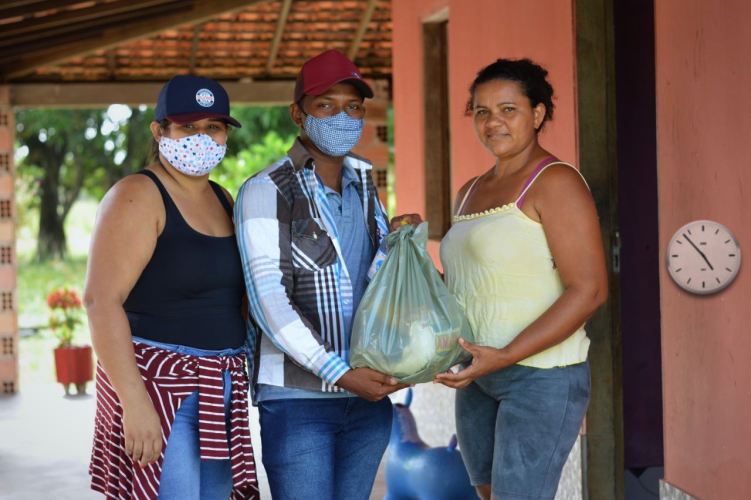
4:53
